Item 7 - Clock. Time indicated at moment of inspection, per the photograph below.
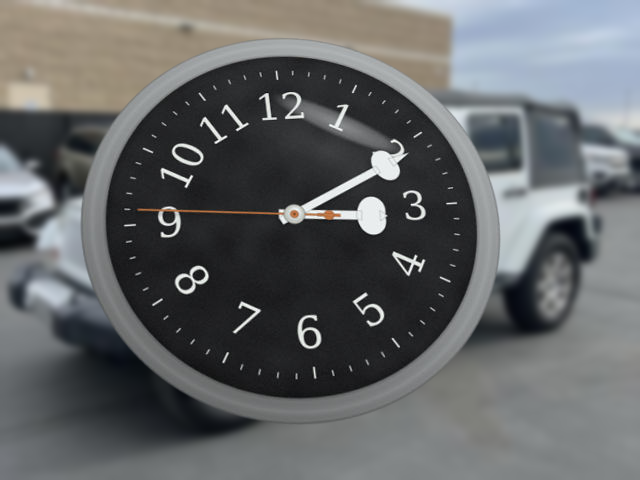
3:10:46
